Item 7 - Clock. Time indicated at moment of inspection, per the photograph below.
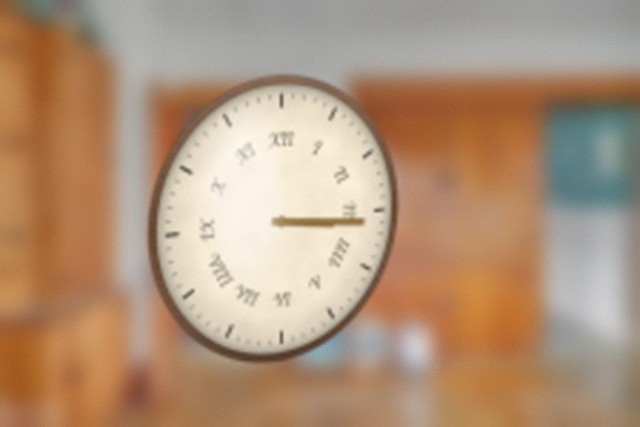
3:16
